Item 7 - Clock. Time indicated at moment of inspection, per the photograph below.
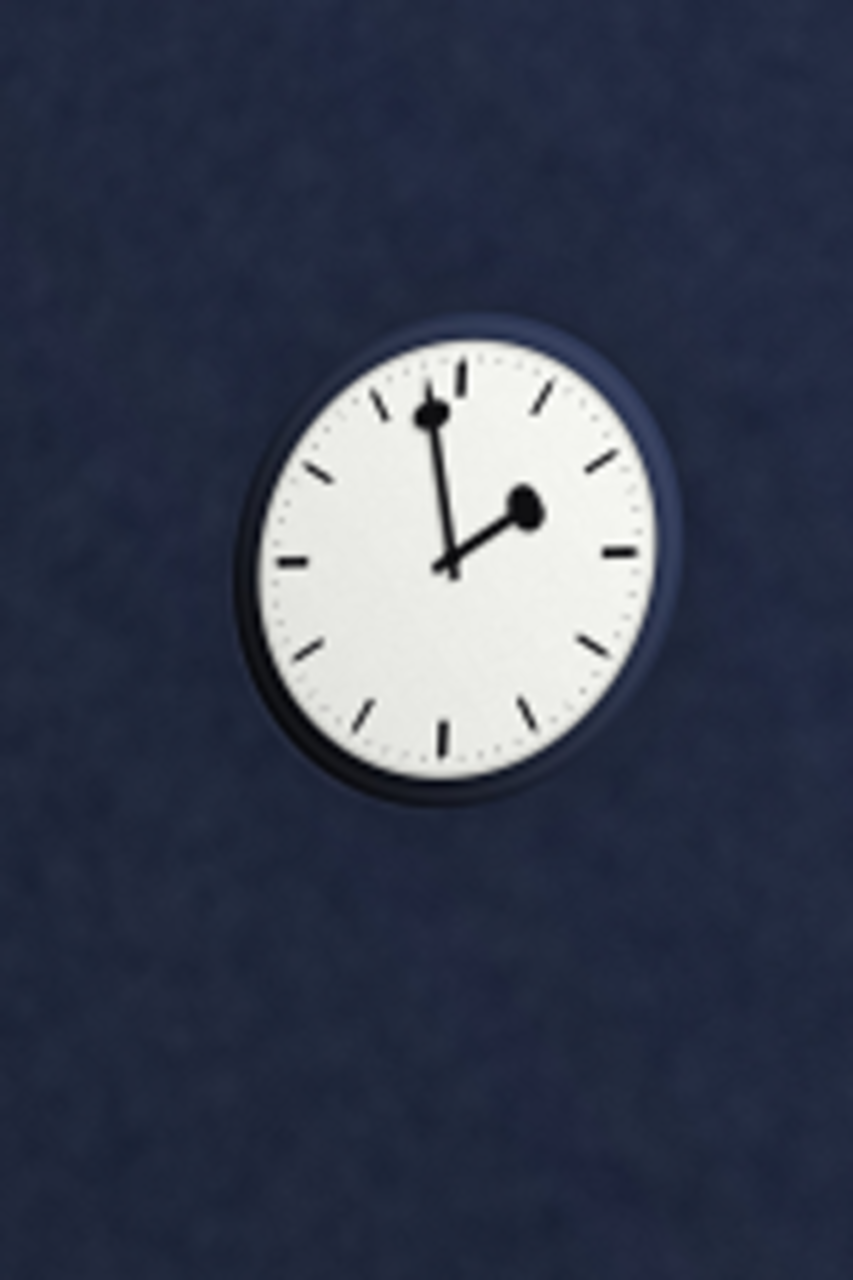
1:58
